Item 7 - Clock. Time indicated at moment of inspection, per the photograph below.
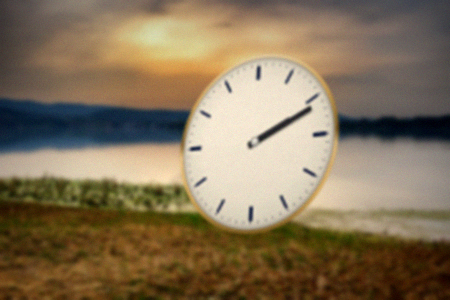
2:11
